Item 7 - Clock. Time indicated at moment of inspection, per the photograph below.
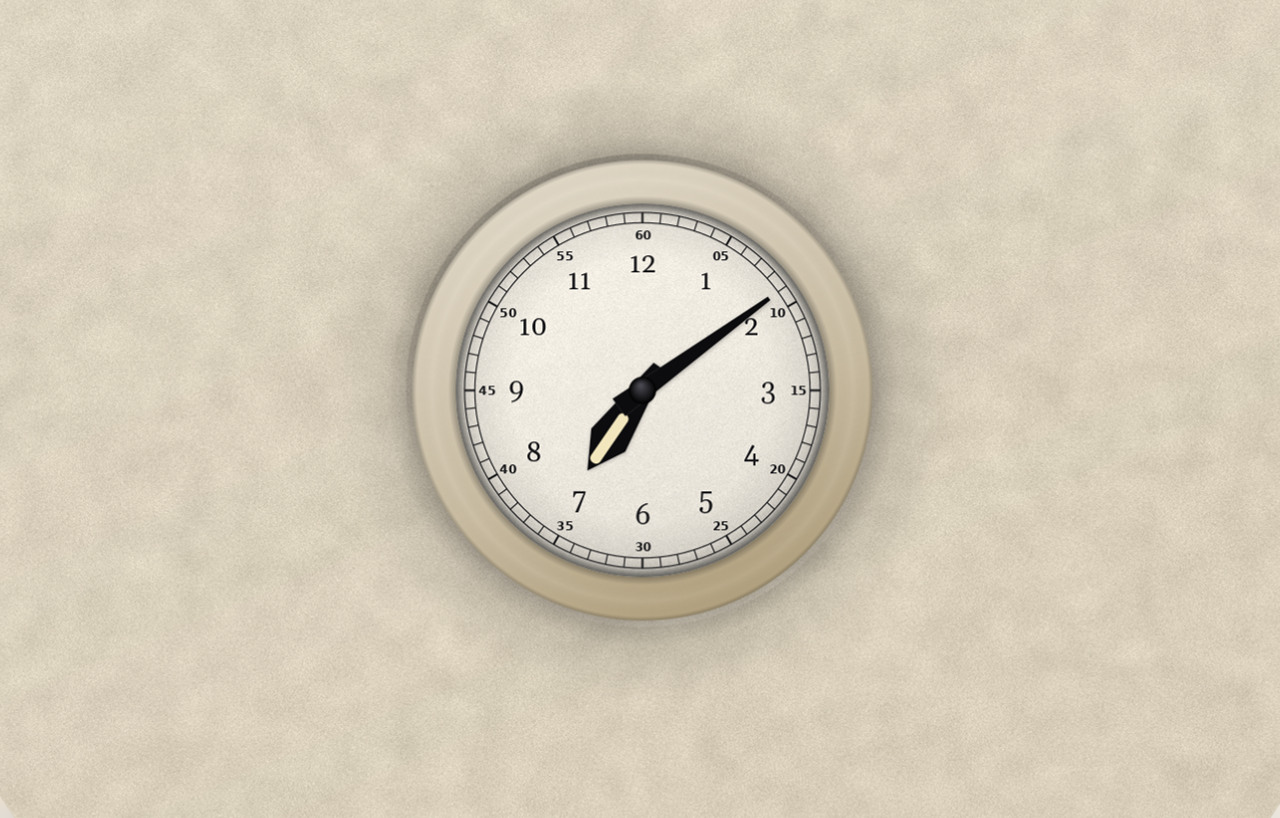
7:09
